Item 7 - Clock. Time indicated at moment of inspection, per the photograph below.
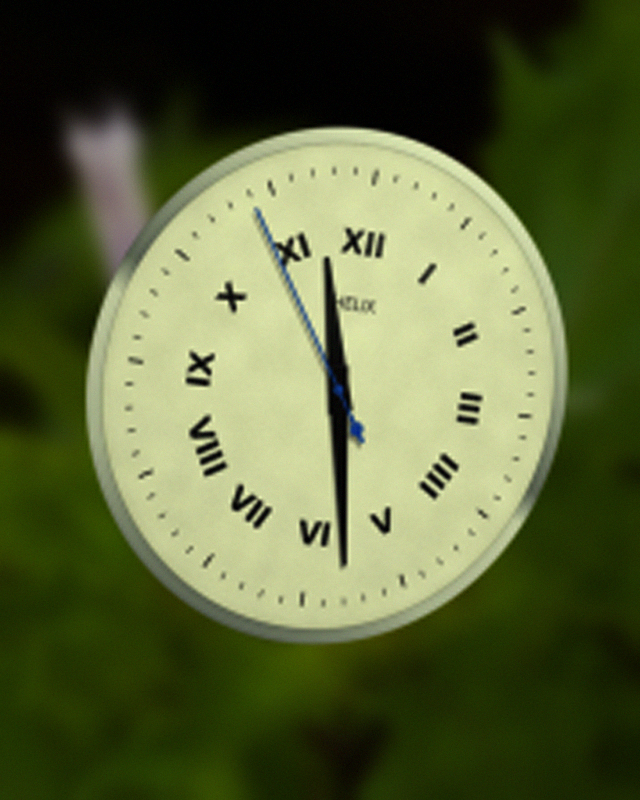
11:27:54
